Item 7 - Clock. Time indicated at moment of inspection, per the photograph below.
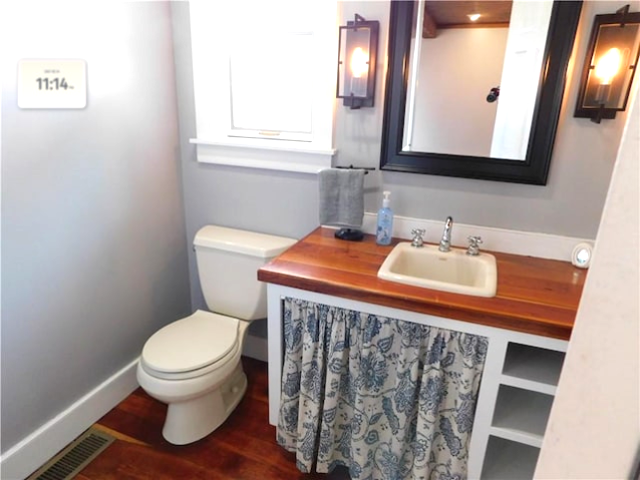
11:14
